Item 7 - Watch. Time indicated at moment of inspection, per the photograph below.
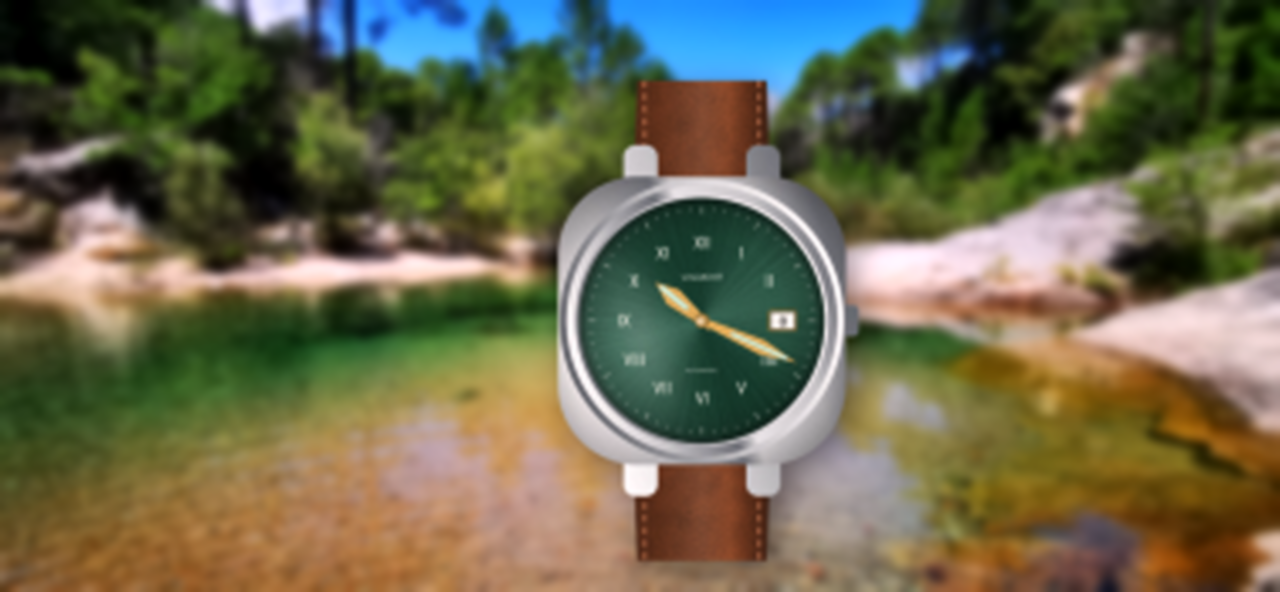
10:19
